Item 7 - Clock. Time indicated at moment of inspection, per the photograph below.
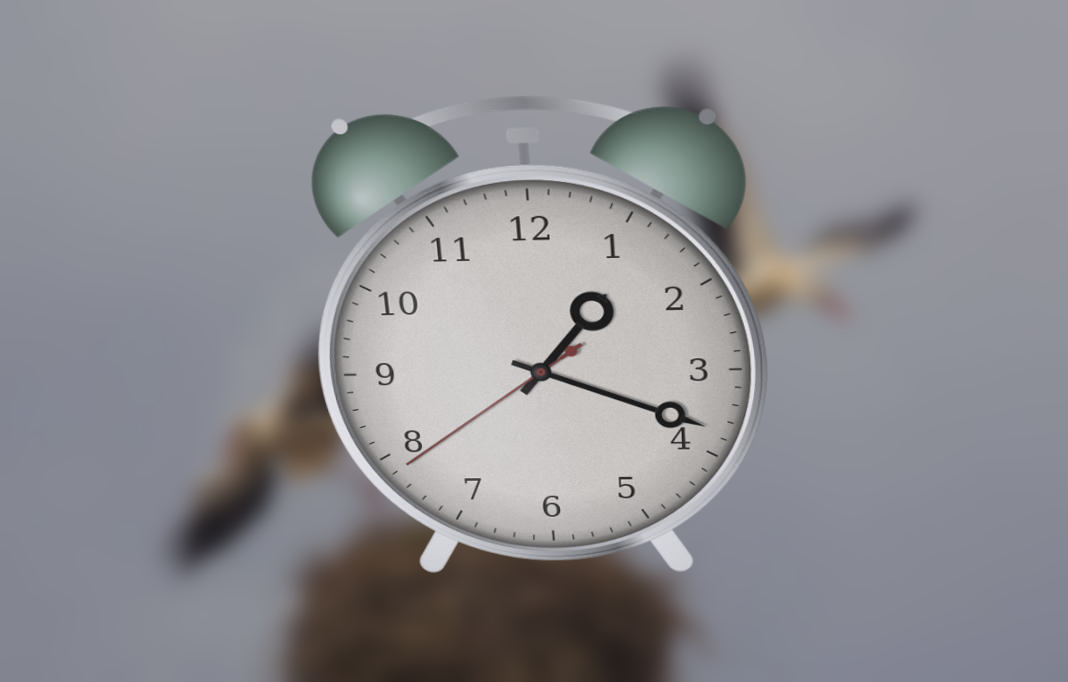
1:18:39
